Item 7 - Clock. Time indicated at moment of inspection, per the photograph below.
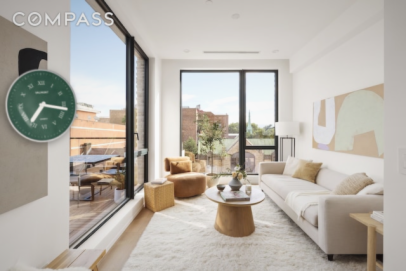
7:17
